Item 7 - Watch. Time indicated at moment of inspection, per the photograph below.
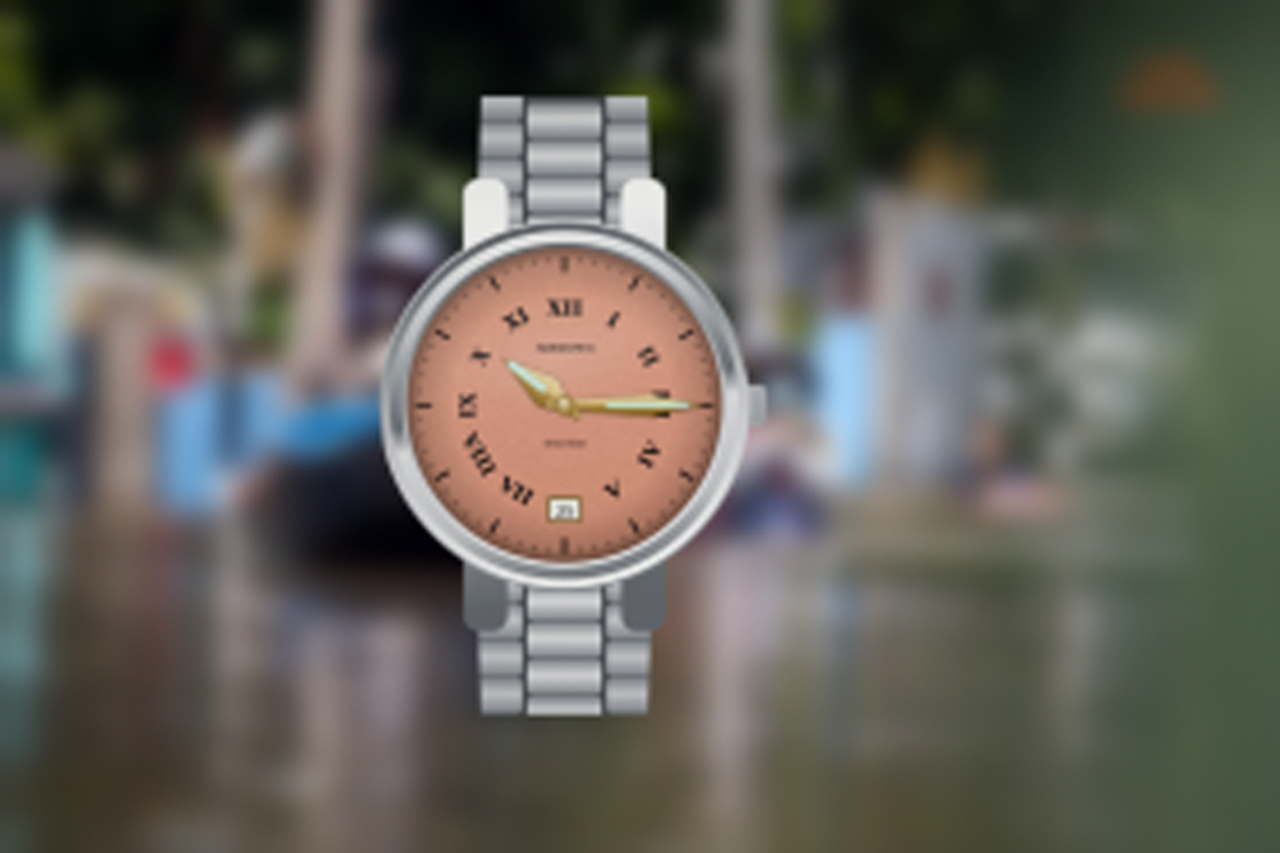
10:15
